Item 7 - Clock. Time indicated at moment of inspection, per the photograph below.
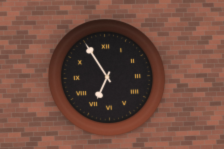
6:55
